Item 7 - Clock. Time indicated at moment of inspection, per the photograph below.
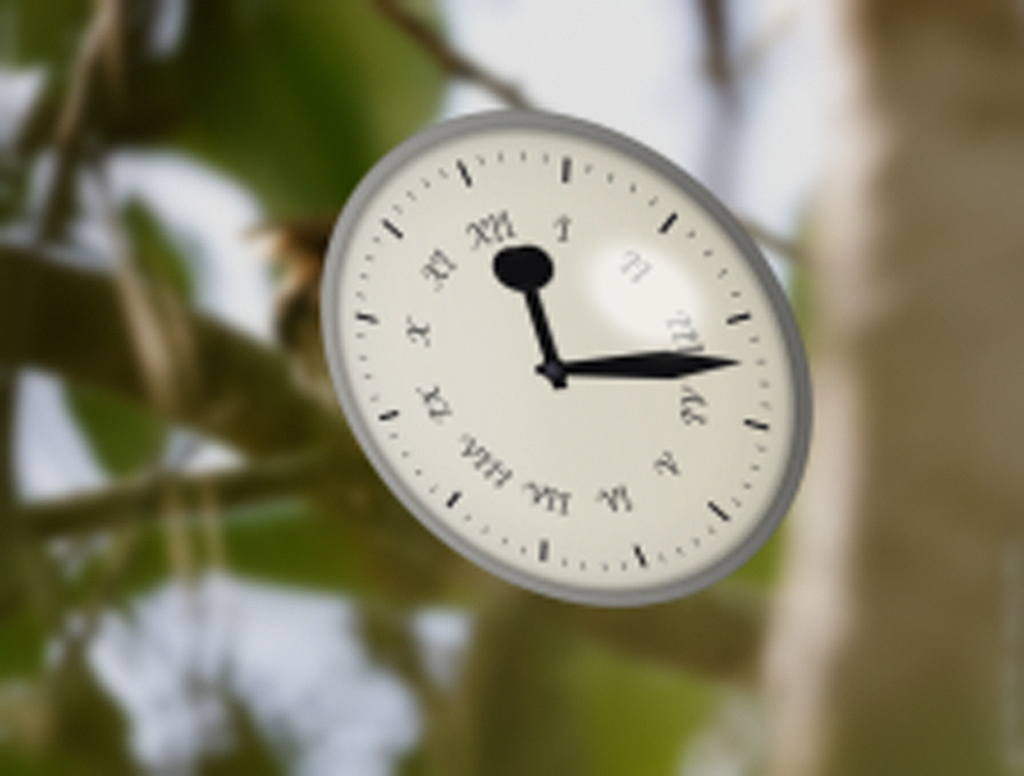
12:17
